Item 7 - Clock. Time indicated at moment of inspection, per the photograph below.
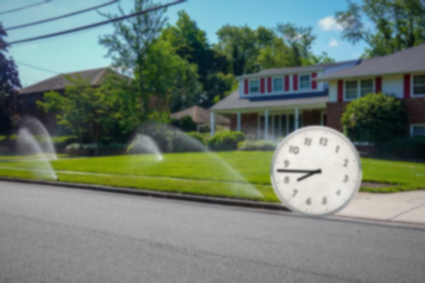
7:43
